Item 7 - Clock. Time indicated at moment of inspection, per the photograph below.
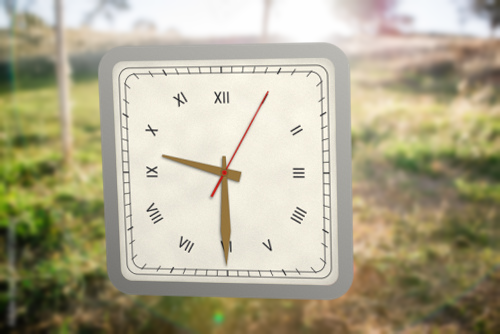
9:30:05
